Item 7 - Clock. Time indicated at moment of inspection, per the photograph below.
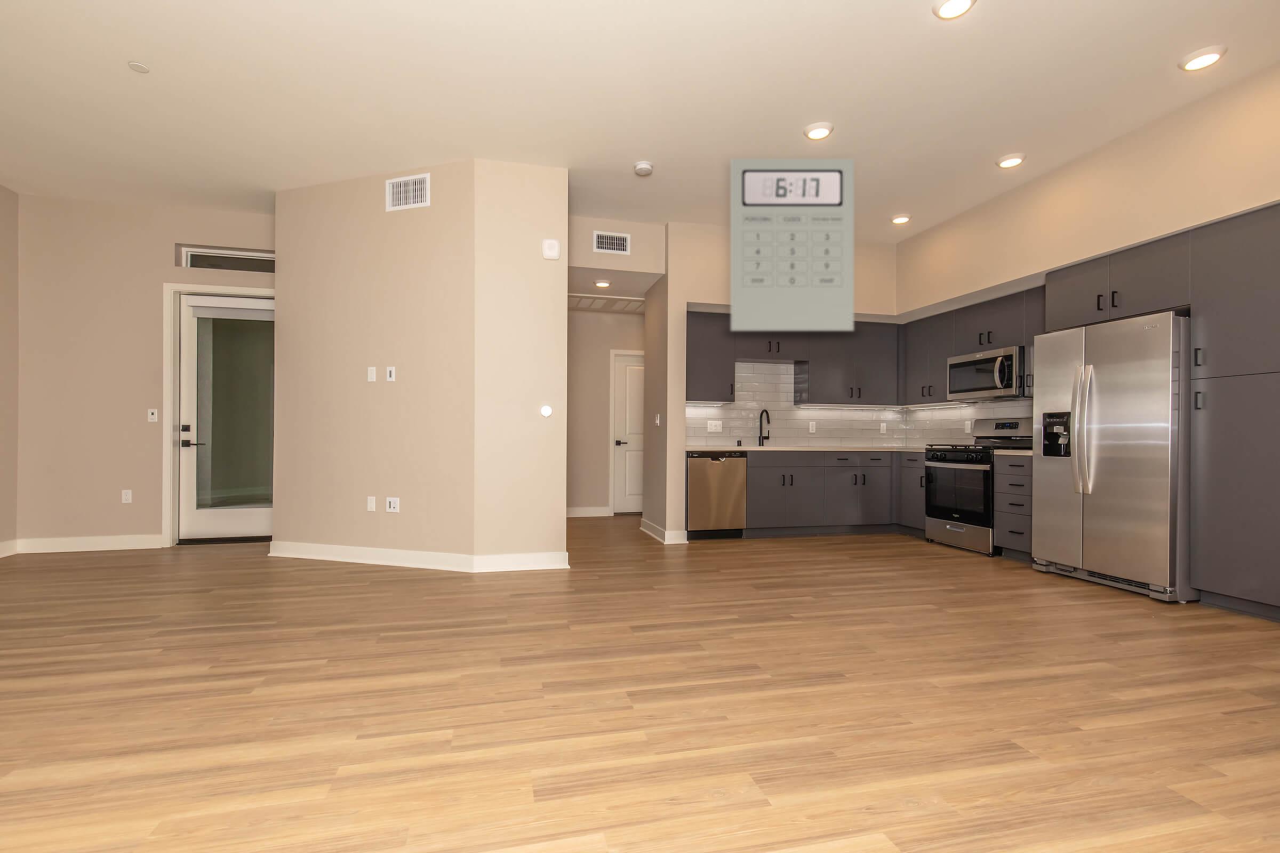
6:17
